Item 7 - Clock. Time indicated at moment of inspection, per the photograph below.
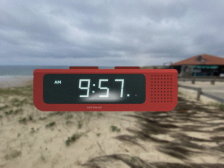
9:57
